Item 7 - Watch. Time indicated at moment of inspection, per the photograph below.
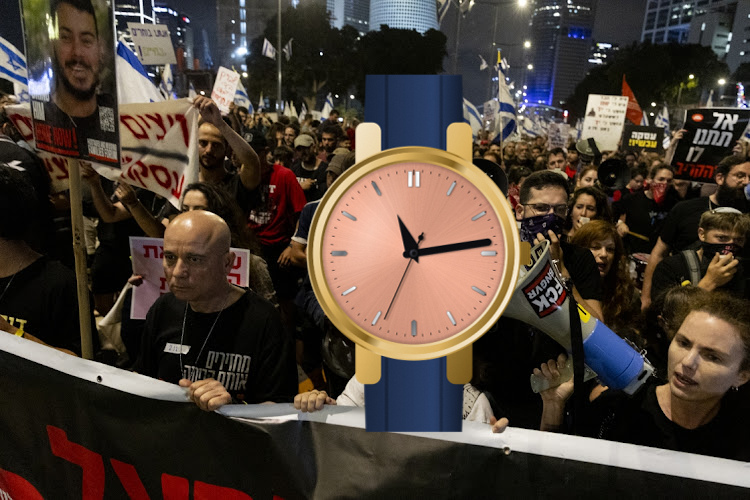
11:13:34
